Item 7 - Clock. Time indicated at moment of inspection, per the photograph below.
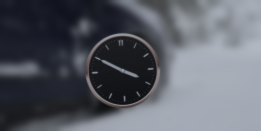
3:50
